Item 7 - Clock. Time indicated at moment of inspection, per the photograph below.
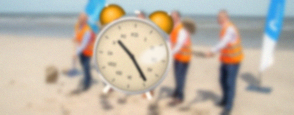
10:24
